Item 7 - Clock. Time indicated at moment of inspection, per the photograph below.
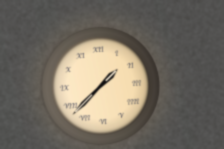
1:38
